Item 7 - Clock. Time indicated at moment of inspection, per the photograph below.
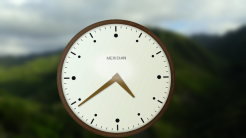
4:39
